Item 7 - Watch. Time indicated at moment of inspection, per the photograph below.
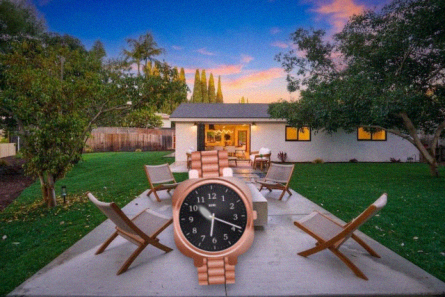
6:19
